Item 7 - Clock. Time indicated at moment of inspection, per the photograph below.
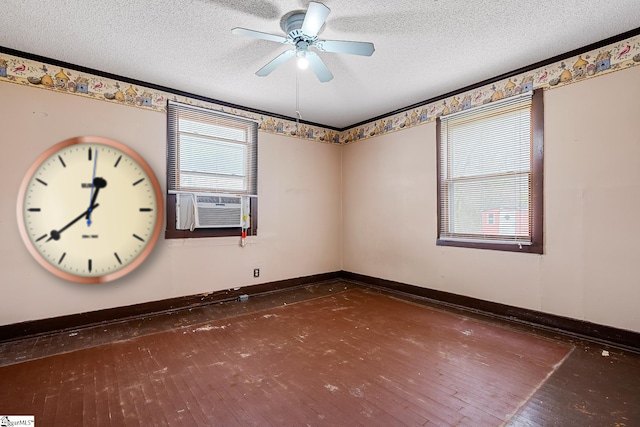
12:39:01
